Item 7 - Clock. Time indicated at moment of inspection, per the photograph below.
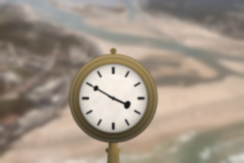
3:50
